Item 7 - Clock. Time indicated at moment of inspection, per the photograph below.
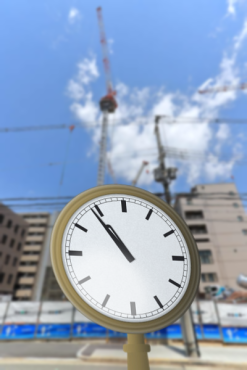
10:54
